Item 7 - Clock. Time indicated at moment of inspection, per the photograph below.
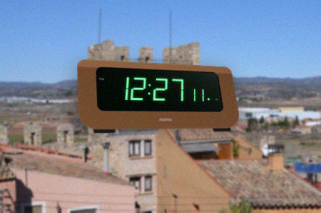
12:27:11
